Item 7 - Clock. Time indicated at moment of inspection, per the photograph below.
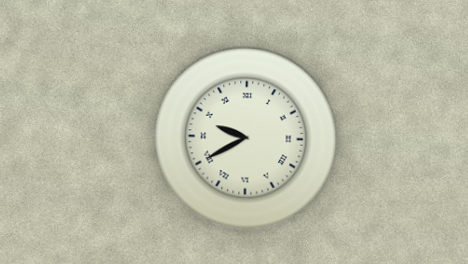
9:40
